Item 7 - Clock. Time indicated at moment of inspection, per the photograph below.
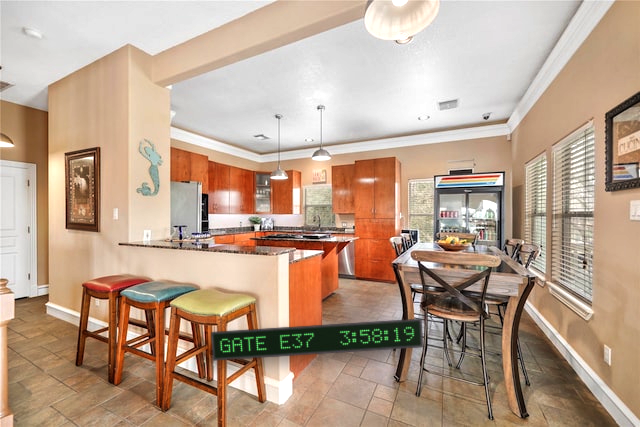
3:58:19
